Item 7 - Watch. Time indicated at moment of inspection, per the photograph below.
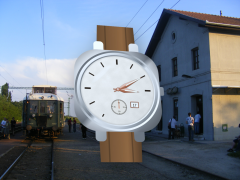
3:10
